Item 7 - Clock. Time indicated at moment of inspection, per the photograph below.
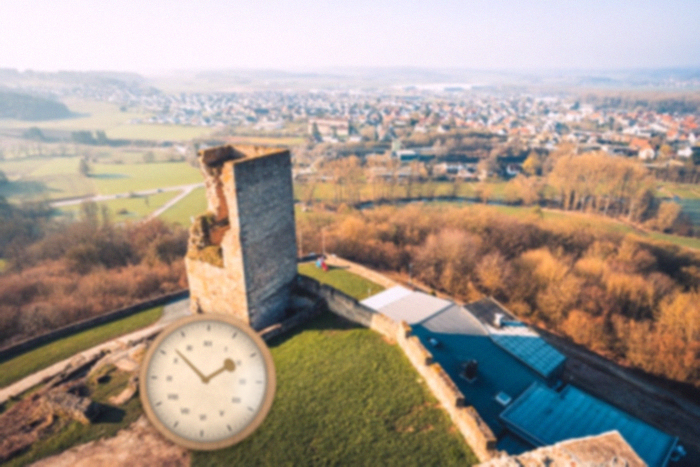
1:52
